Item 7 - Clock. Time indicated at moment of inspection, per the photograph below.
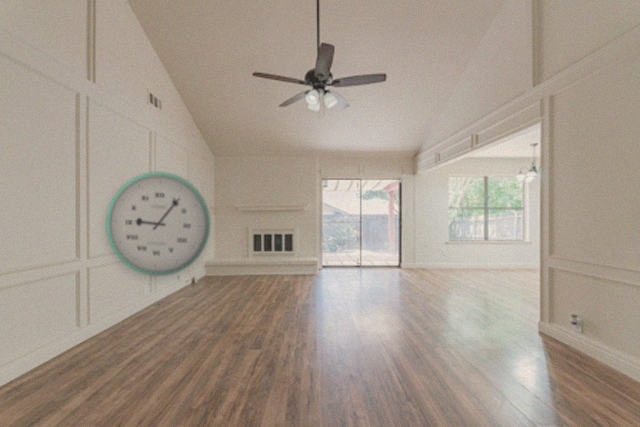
9:06
